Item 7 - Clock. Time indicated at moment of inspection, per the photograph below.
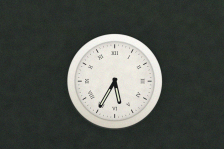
5:35
